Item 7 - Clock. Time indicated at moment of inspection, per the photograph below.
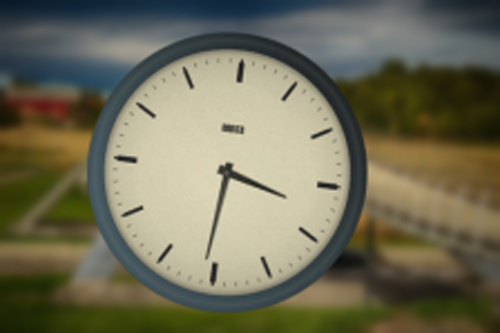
3:31
